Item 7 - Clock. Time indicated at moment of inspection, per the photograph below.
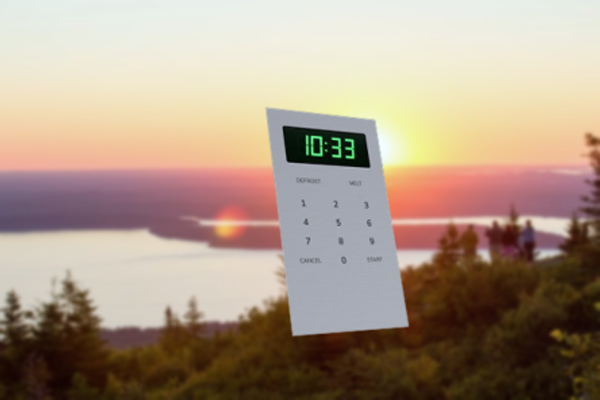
10:33
